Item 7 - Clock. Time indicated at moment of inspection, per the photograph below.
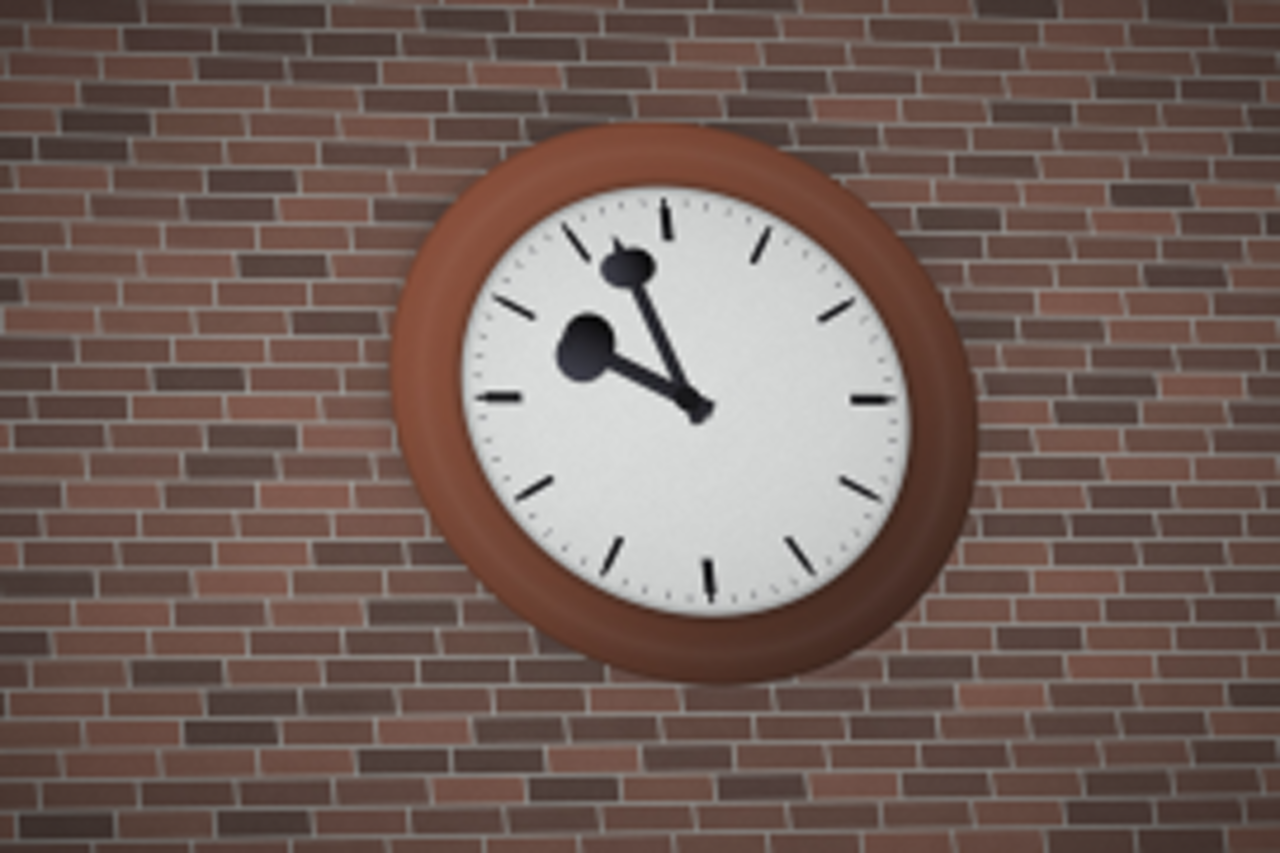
9:57
